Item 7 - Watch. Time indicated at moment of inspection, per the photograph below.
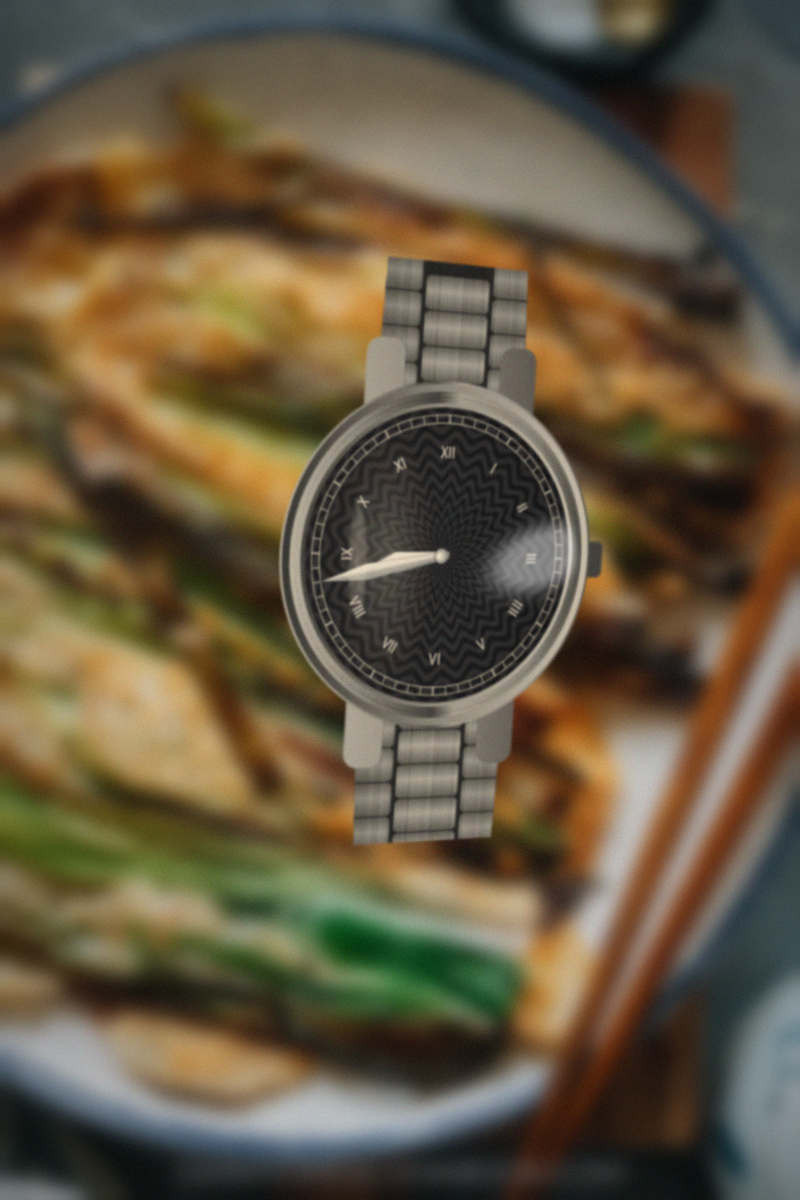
8:43
